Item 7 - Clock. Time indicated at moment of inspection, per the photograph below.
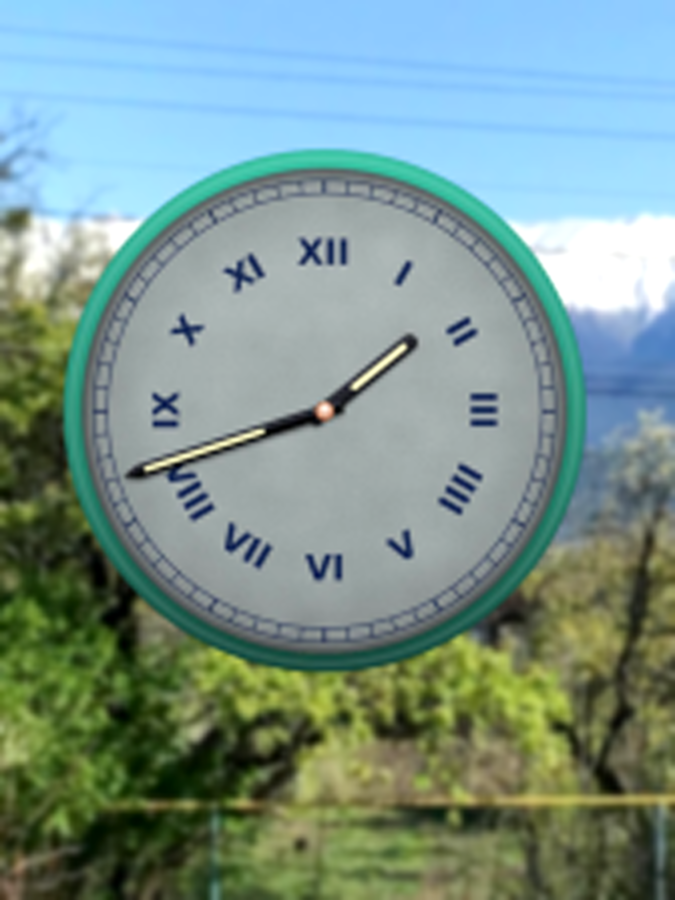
1:42
